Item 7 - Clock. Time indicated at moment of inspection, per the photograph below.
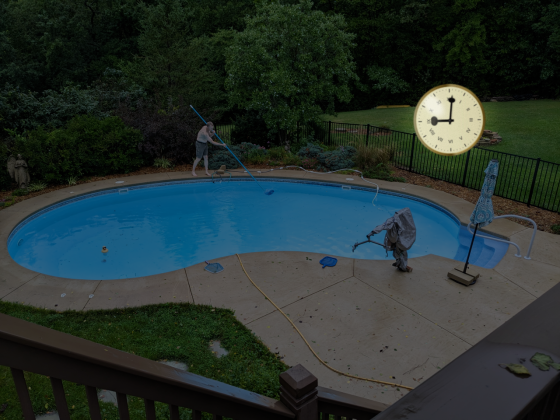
9:01
